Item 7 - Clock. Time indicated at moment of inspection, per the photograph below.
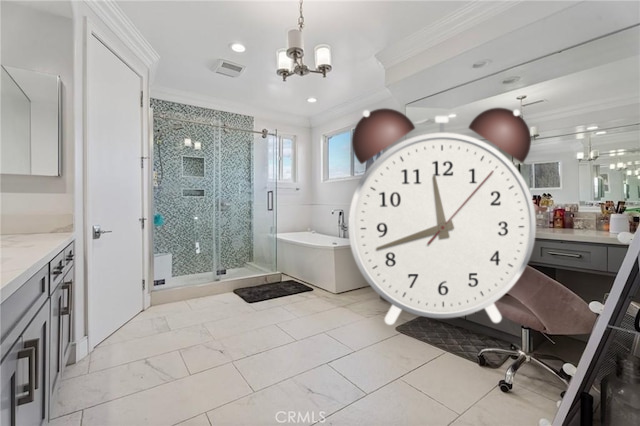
11:42:07
